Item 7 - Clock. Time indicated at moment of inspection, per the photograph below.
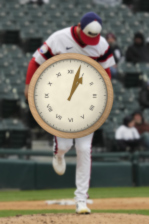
1:03
